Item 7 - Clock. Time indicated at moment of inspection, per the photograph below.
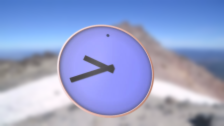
9:41
